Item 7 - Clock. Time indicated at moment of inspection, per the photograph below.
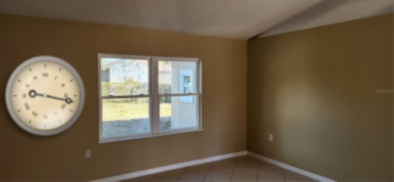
9:17
